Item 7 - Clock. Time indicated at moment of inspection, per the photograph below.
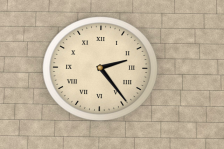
2:24
